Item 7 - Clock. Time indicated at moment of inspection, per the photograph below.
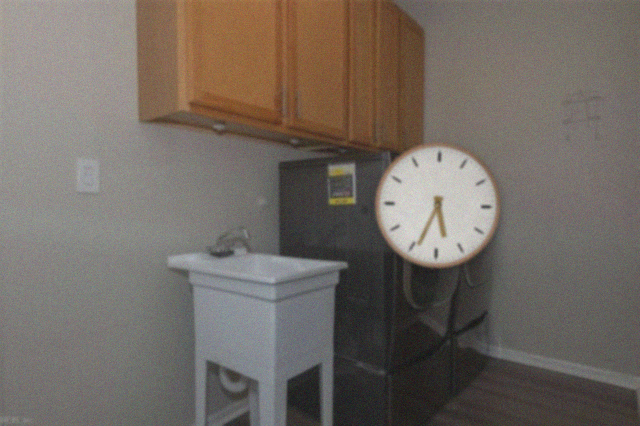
5:34
